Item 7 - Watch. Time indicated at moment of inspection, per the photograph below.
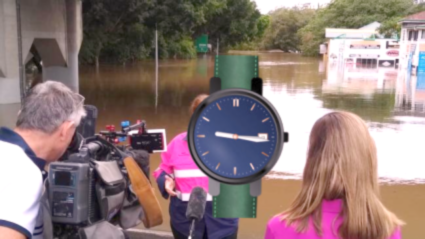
9:16
